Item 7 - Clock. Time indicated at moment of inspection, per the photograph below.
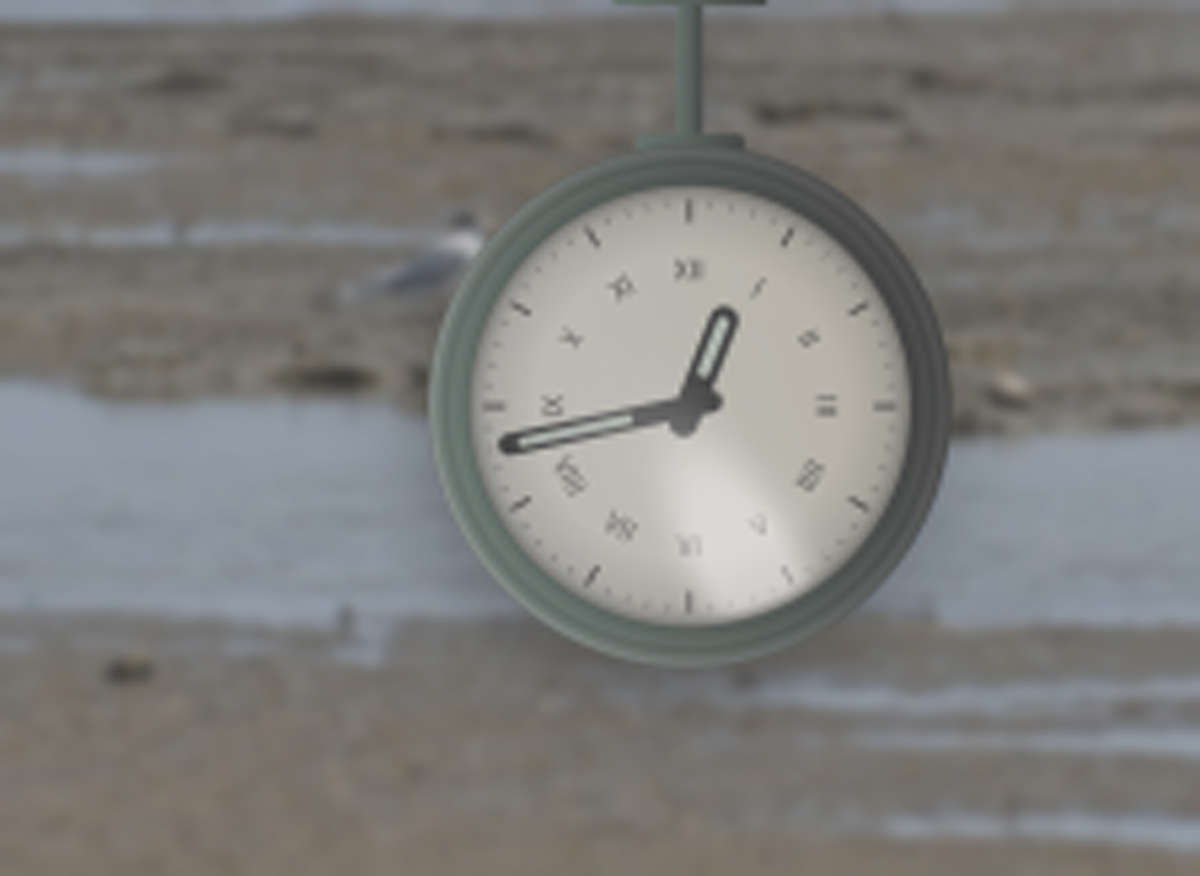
12:43
